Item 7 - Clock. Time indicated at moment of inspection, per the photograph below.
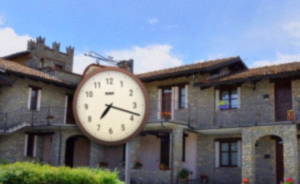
7:18
